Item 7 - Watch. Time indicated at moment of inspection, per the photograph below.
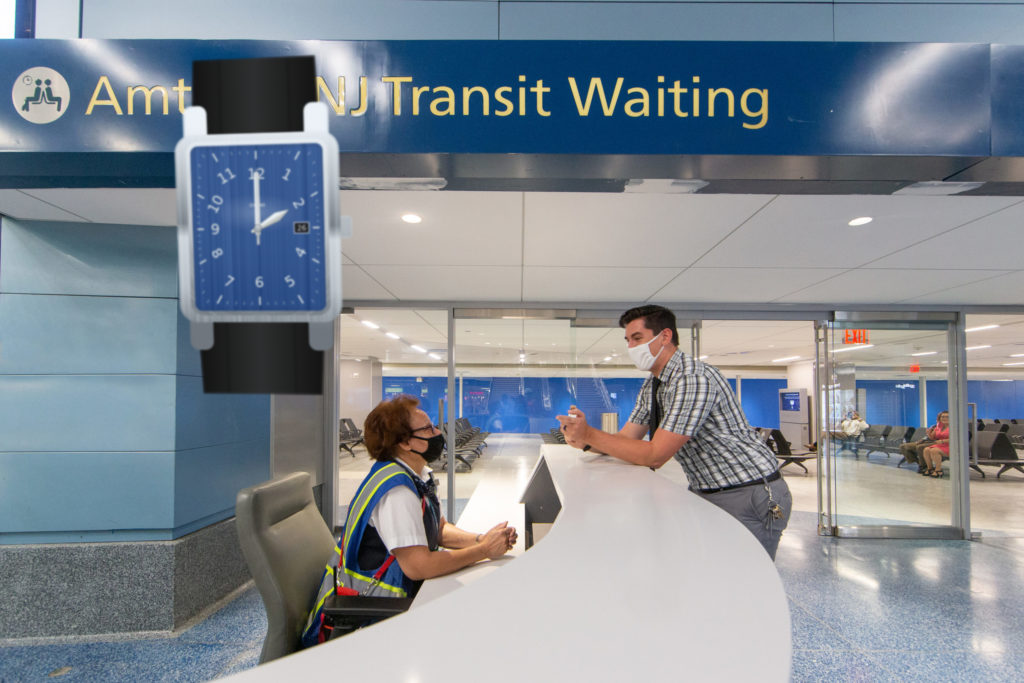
2:00:00
